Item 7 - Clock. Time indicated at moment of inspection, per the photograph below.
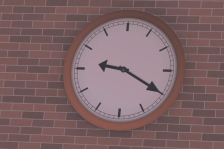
9:20
